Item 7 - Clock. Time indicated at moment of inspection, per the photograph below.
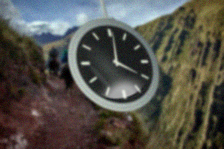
4:01
